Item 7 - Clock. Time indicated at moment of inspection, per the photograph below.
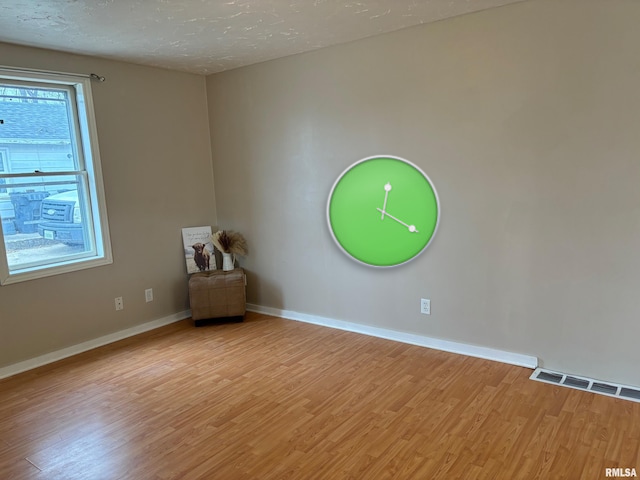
12:20
